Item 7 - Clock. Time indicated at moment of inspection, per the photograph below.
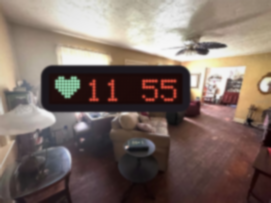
11:55
